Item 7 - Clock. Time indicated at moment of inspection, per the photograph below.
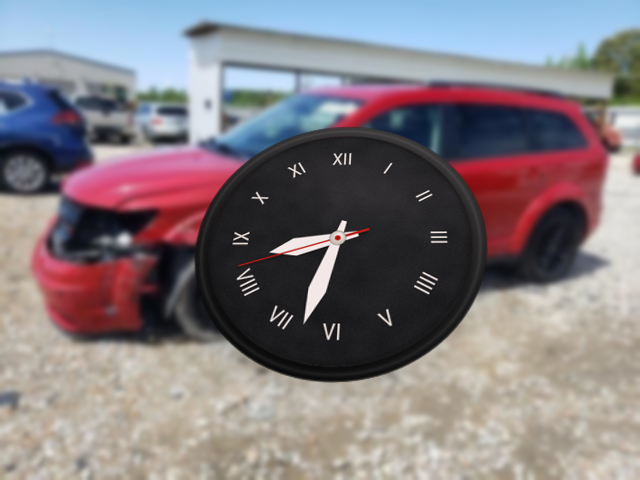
8:32:42
